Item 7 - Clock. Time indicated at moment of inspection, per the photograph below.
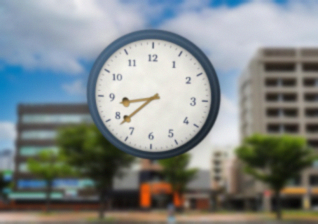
8:38
